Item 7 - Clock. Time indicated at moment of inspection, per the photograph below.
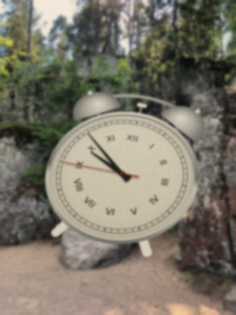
9:51:45
